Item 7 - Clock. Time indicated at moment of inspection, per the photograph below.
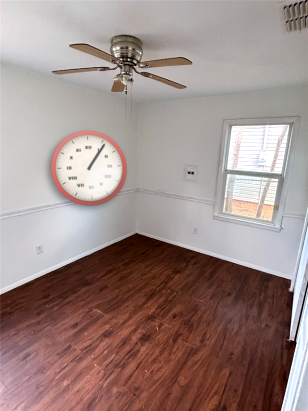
1:06
